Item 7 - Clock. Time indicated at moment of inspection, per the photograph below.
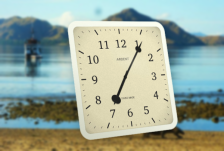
7:06
